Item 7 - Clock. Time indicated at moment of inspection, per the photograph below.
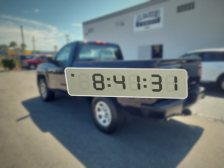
8:41:31
